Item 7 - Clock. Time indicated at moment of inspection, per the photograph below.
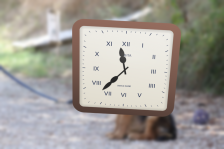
11:37
